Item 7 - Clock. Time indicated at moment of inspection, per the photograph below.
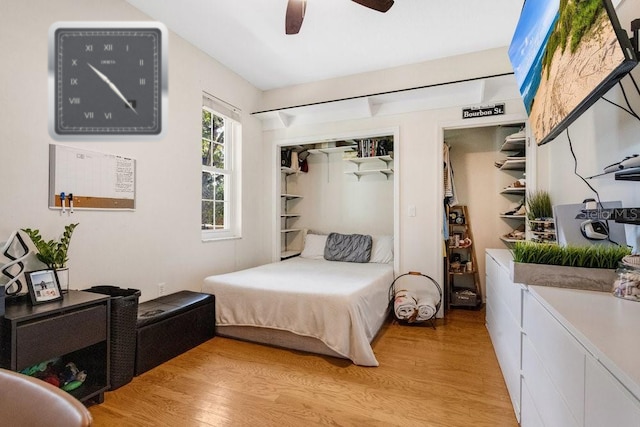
10:23
